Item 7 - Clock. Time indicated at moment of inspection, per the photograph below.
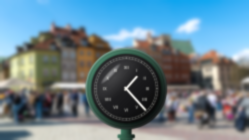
1:23
